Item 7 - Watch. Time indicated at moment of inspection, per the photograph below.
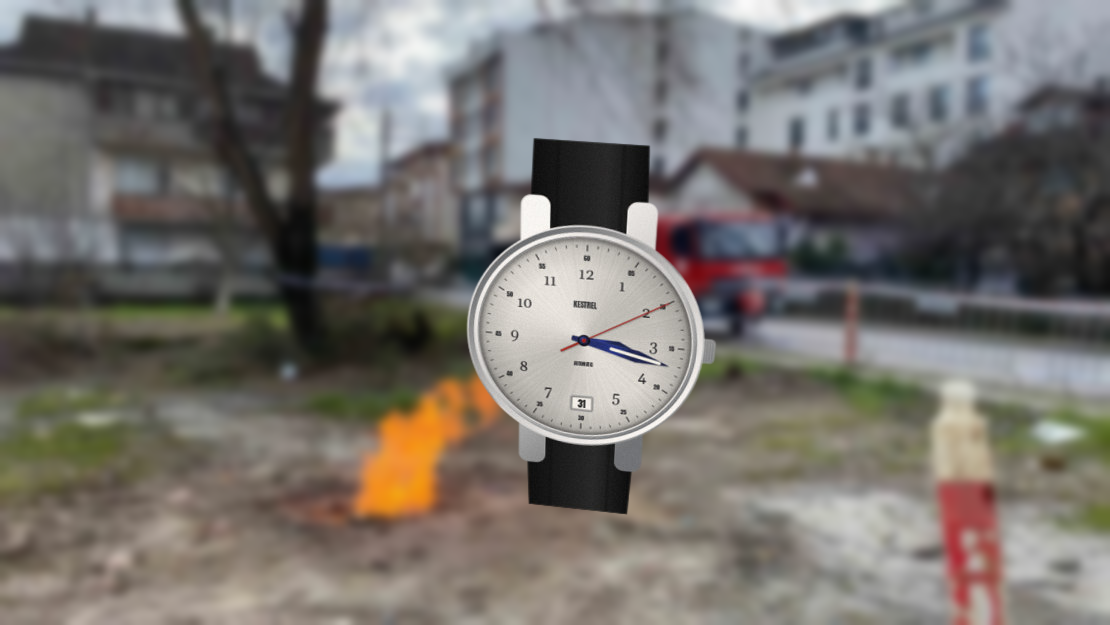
3:17:10
